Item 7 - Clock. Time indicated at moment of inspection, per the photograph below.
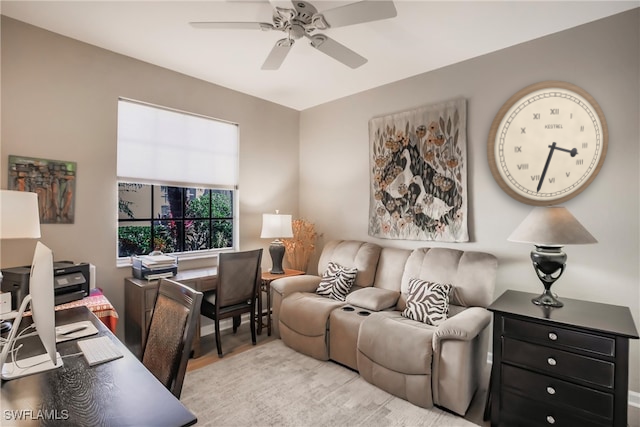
3:33
